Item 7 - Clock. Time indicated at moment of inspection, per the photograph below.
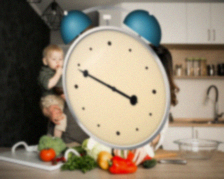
3:49
